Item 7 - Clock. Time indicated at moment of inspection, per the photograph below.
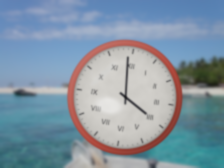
3:59
